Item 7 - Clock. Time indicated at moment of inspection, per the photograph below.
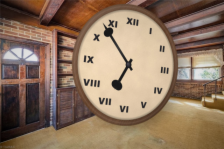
6:53
